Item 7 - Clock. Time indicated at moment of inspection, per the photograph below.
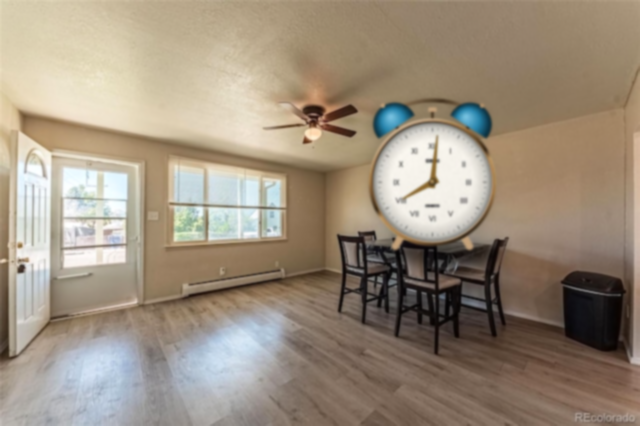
8:01
